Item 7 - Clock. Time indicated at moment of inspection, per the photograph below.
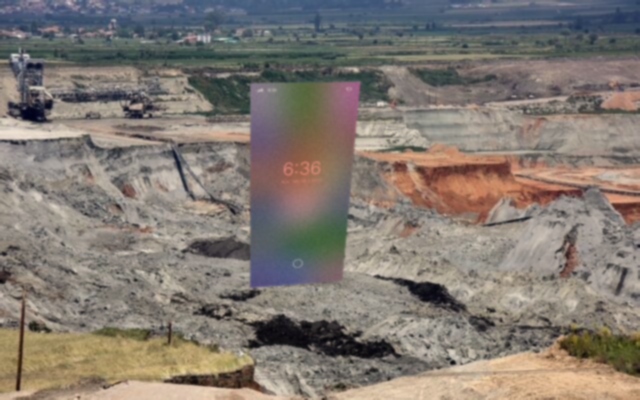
6:36
